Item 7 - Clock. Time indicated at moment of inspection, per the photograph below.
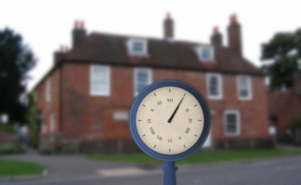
1:05
